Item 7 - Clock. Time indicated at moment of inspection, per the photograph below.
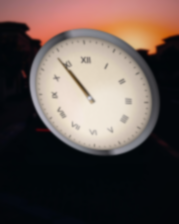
10:54
